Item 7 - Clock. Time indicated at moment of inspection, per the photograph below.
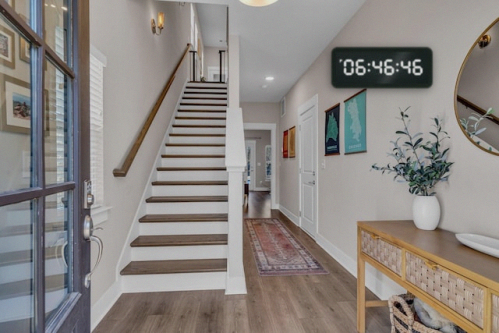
6:46:46
